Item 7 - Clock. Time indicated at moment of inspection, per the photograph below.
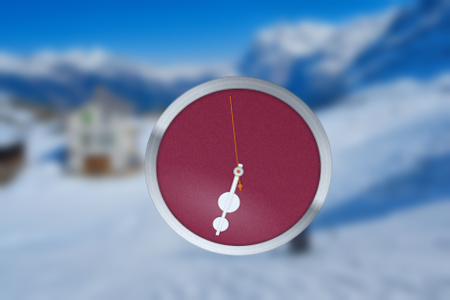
6:32:59
